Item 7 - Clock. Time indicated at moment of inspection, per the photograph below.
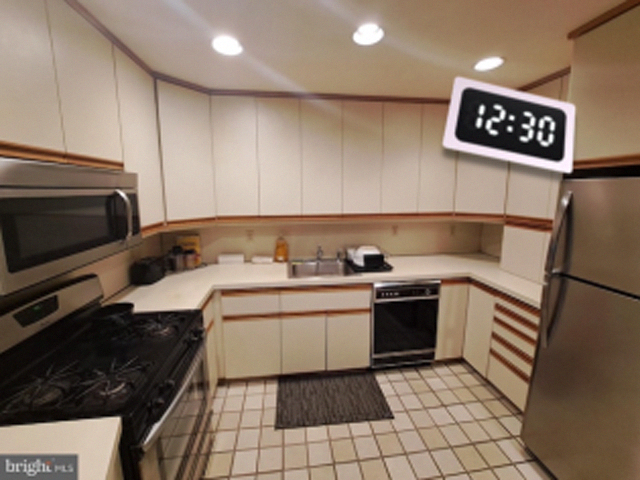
12:30
